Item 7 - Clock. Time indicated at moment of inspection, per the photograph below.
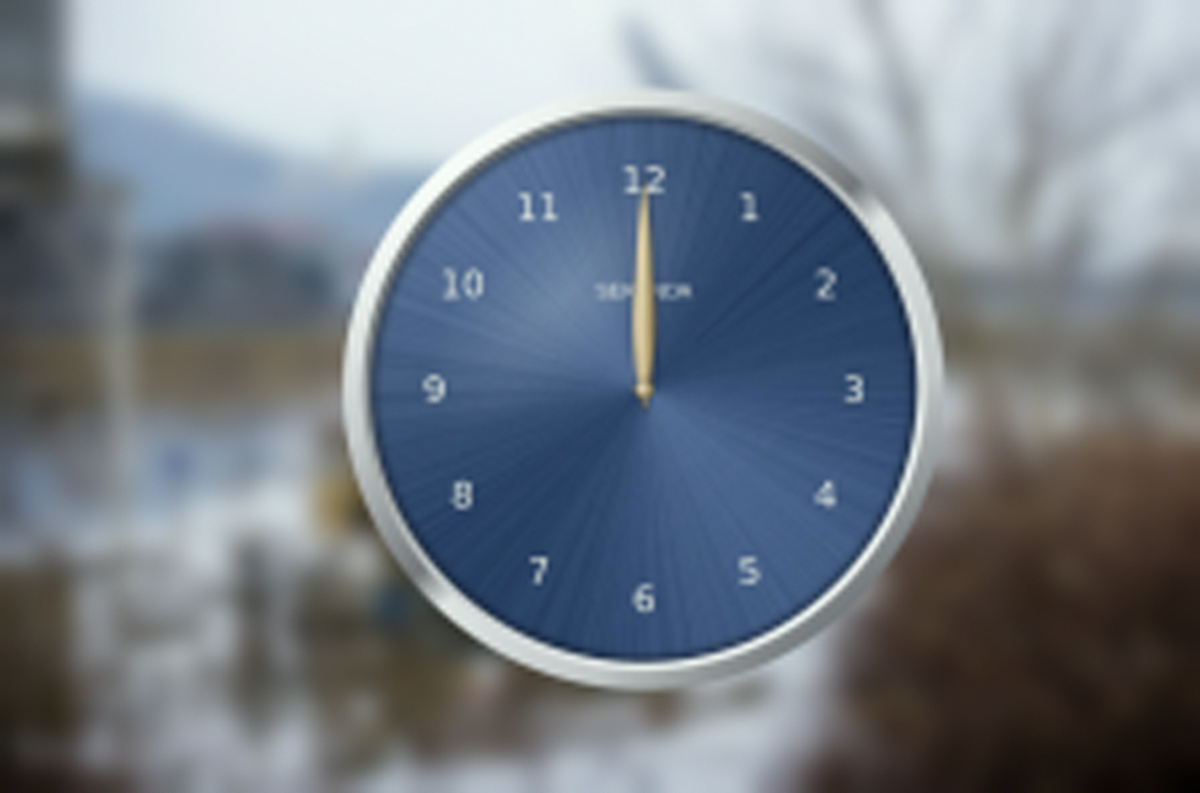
12:00
